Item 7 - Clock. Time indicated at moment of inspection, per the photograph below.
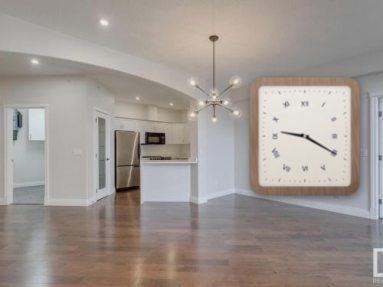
9:20
